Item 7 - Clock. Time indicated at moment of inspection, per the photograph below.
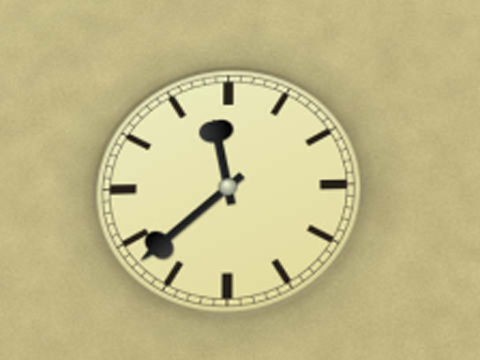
11:38
